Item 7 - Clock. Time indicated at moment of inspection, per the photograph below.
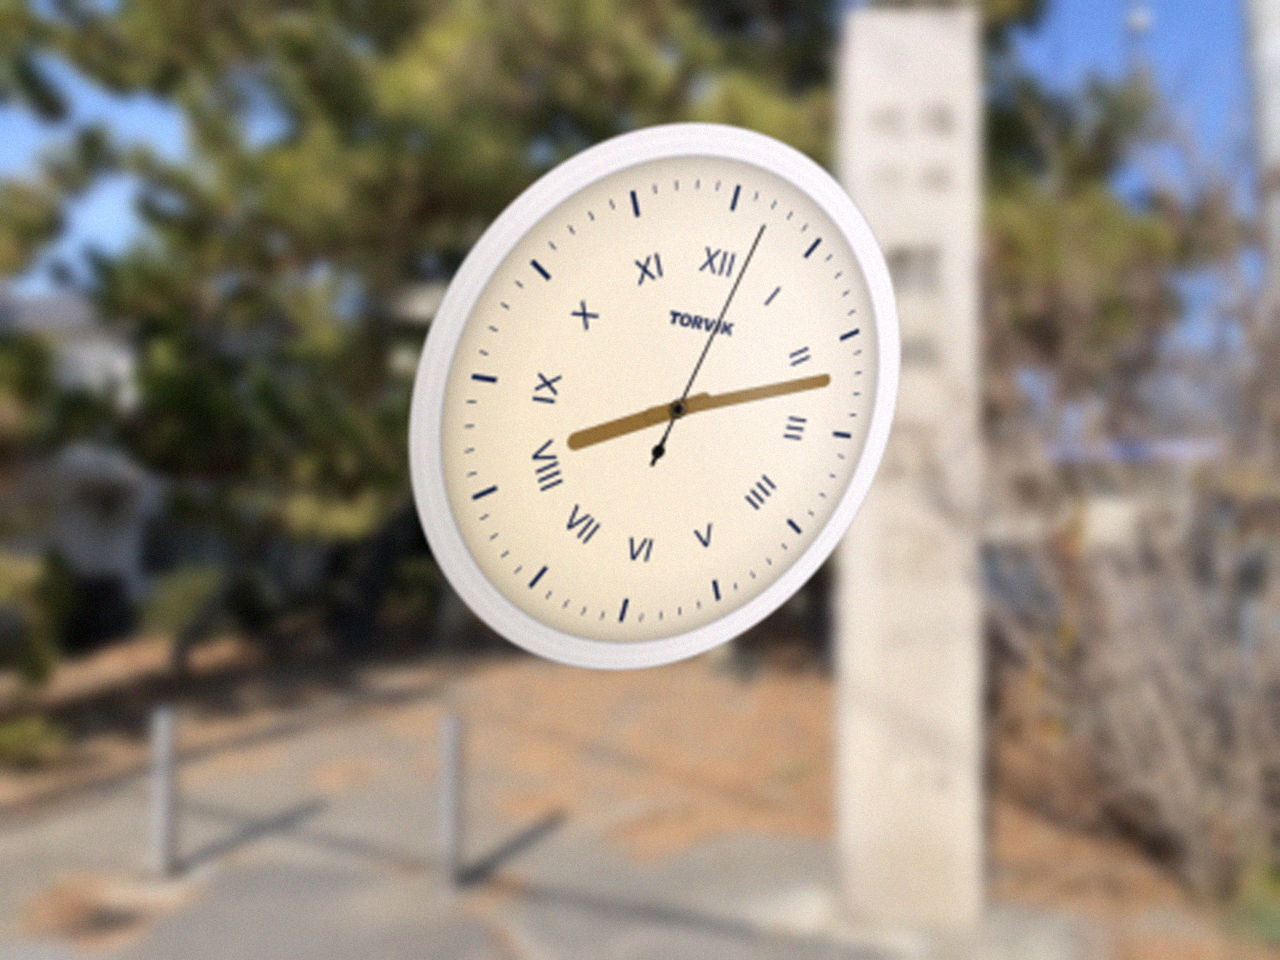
8:12:02
